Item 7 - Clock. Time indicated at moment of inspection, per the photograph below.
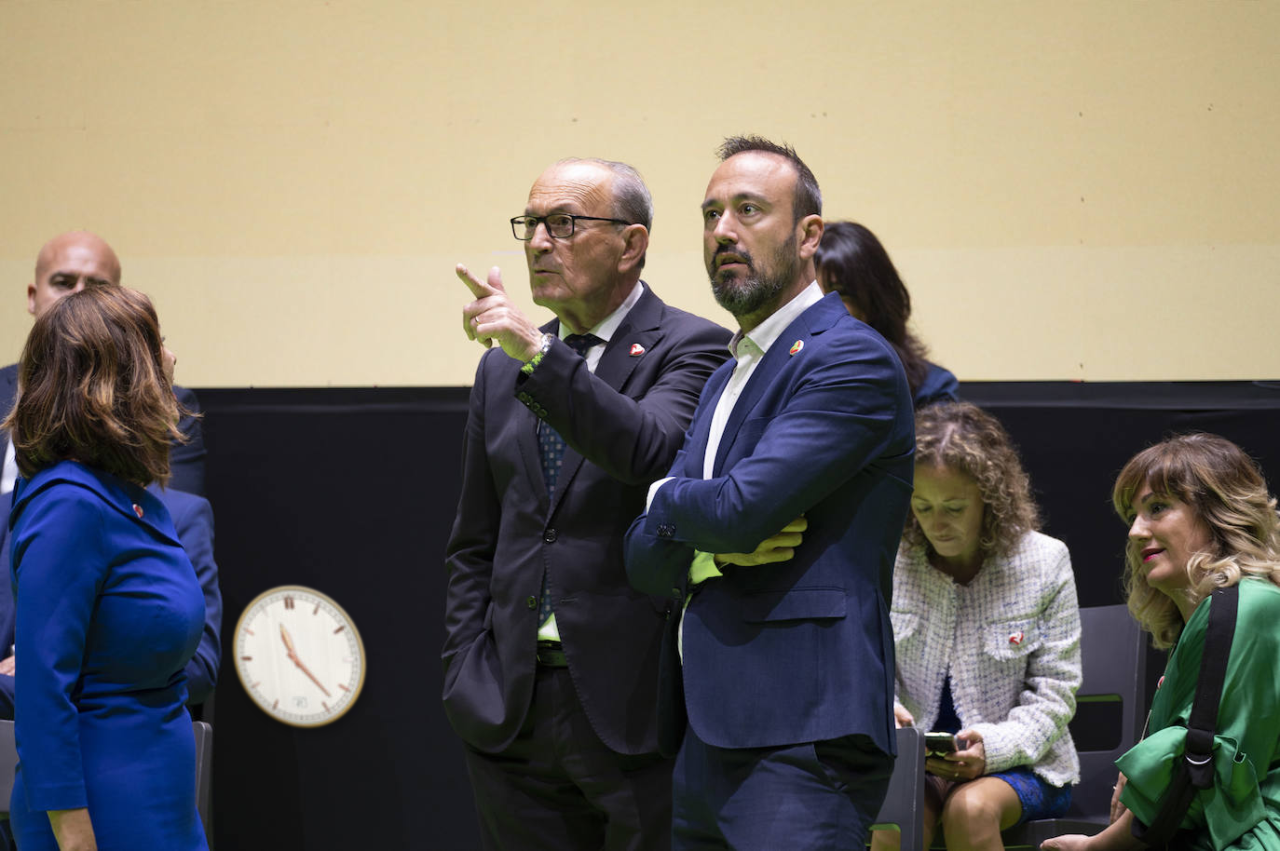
11:23
